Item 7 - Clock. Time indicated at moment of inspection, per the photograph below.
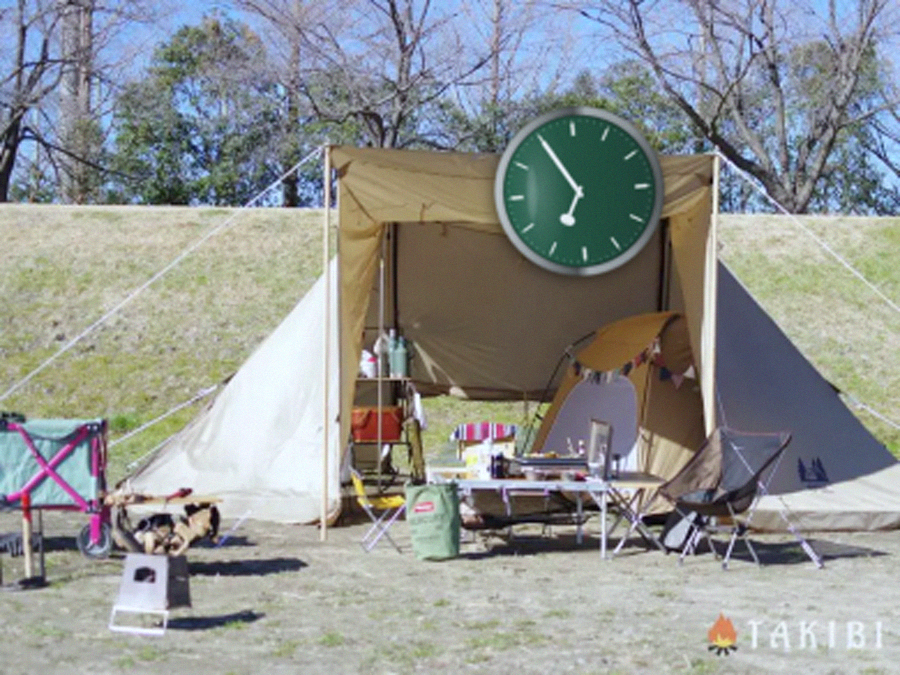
6:55
